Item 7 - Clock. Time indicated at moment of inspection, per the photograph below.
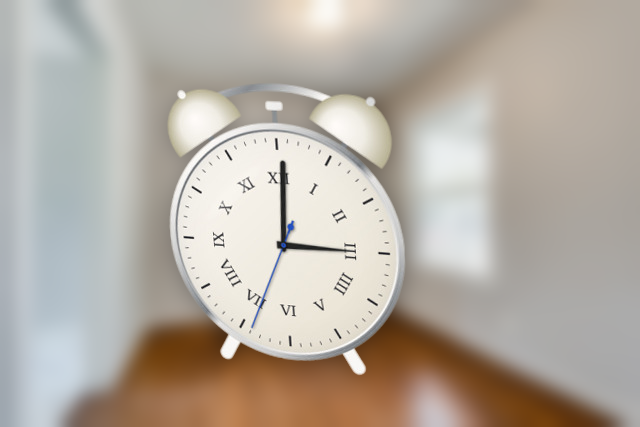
3:00:34
